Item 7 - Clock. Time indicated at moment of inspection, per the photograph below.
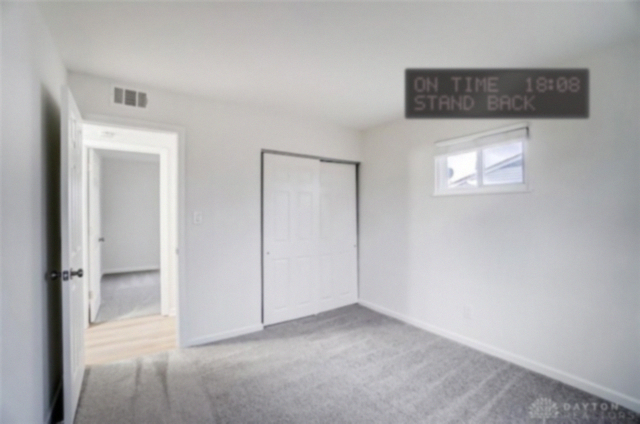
18:08
